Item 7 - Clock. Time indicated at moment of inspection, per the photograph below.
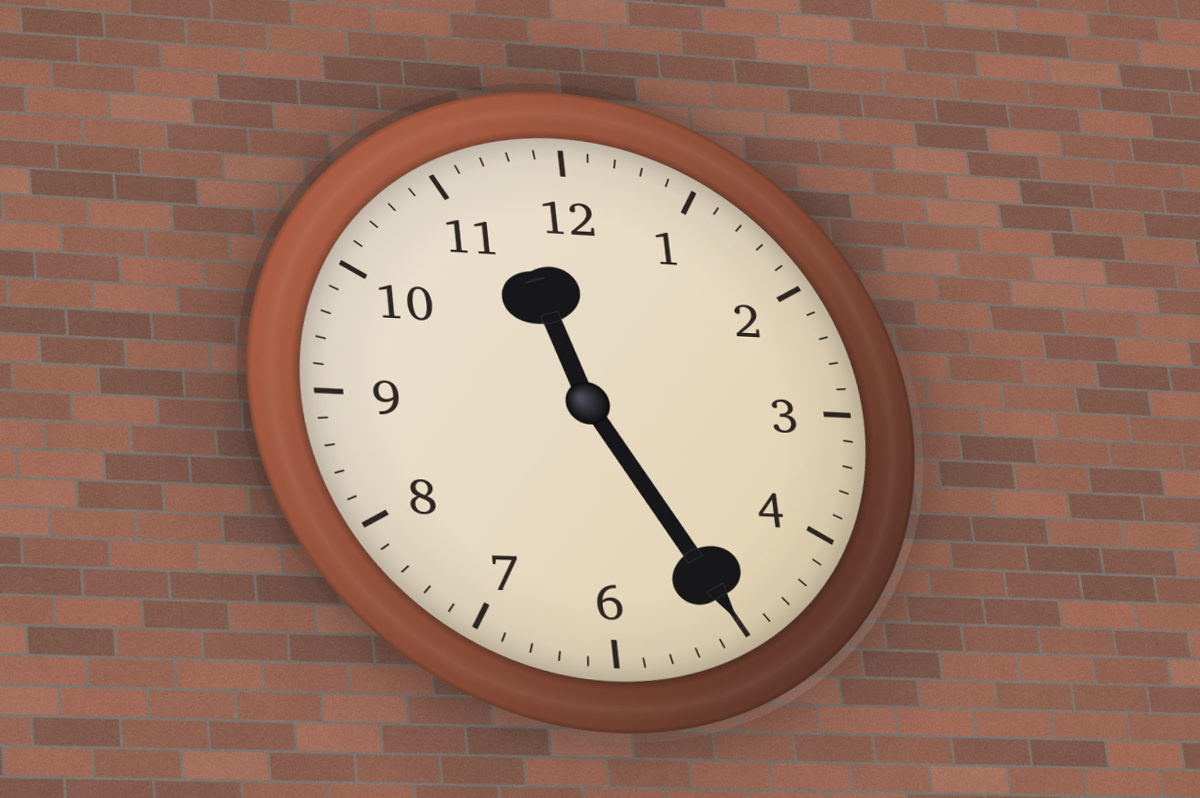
11:25
